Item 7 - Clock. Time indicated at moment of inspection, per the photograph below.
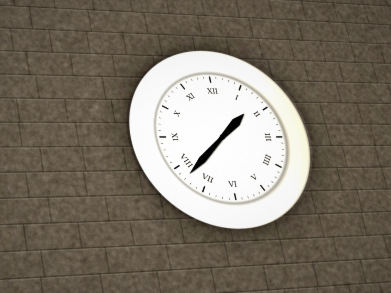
1:38
